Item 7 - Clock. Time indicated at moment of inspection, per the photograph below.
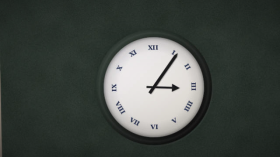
3:06
